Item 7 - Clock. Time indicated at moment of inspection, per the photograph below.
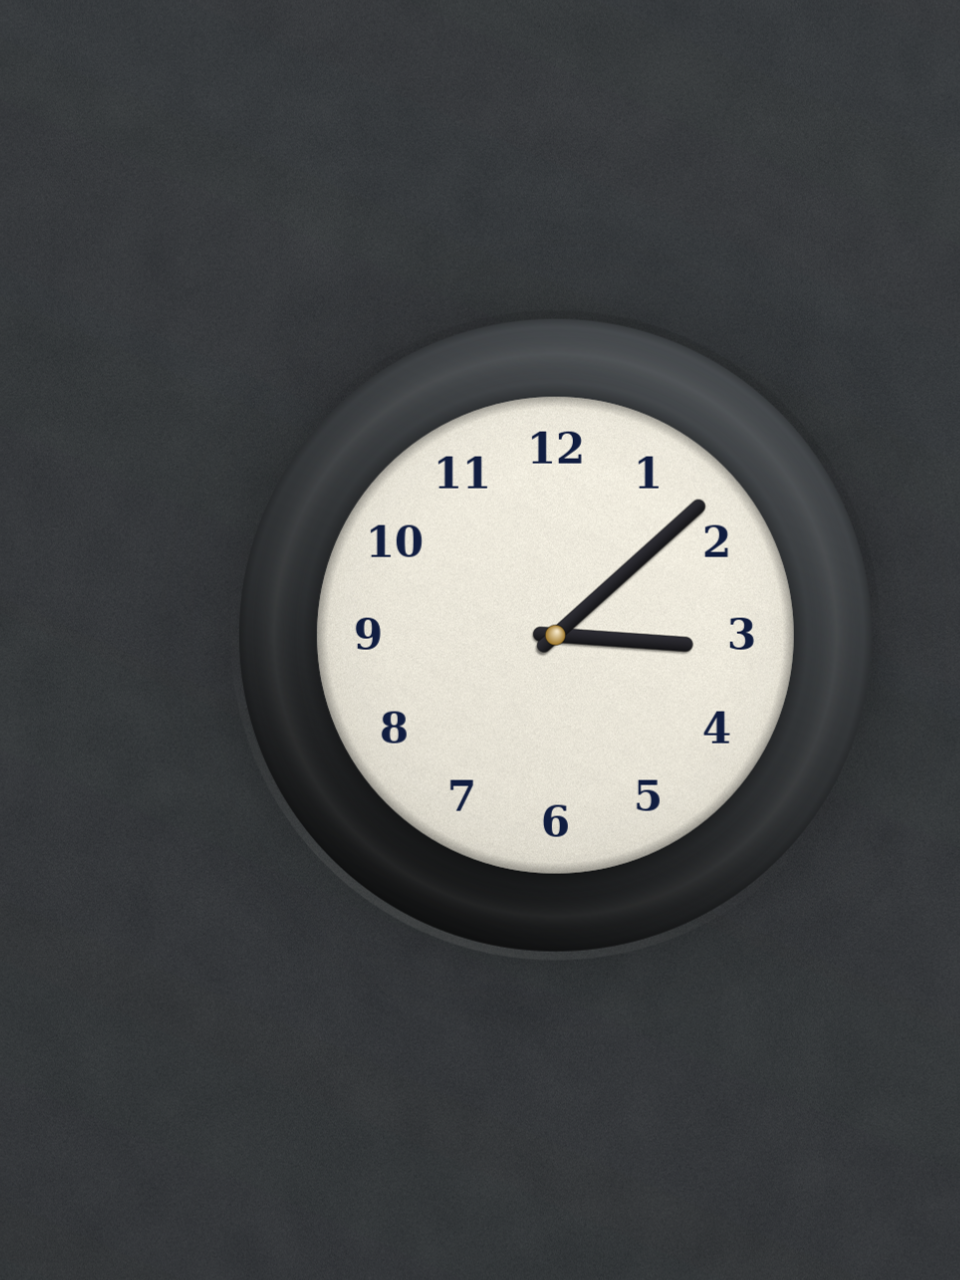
3:08
